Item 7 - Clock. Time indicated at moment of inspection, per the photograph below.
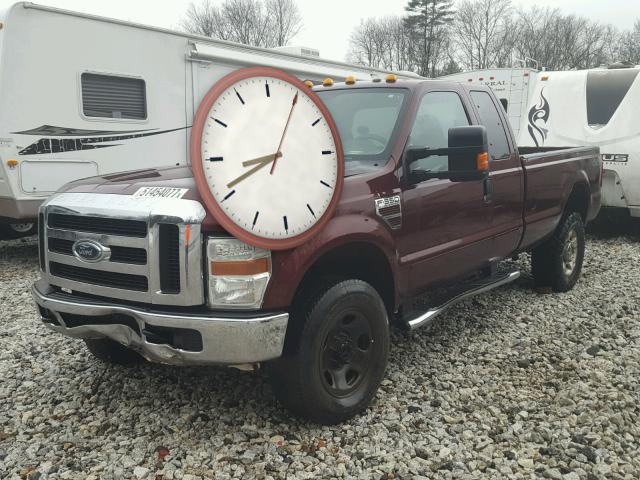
8:41:05
